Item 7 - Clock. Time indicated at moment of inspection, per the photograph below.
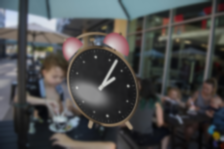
2:07
